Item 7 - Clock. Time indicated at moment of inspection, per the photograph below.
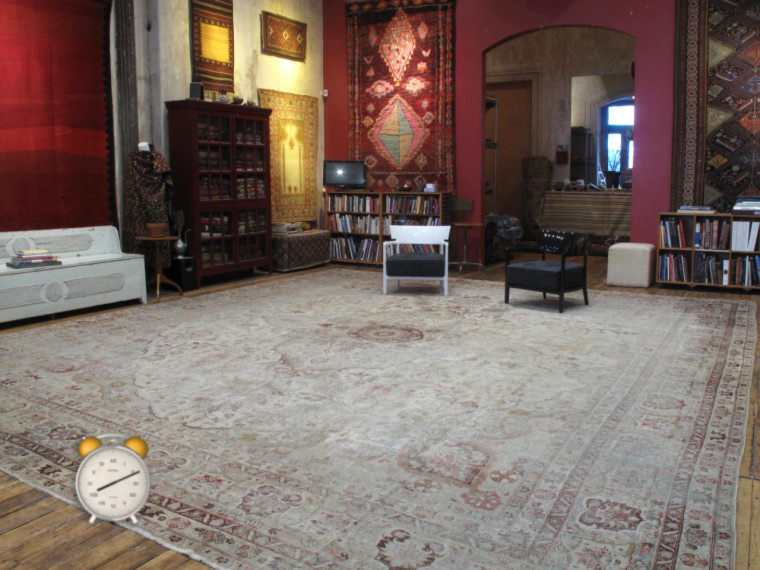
8:11
